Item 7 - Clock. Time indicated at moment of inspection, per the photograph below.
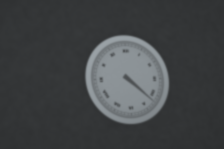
4:22
